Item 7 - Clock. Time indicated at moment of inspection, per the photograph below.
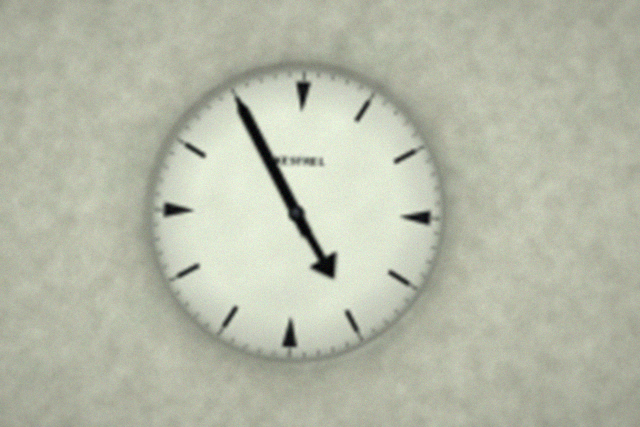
4:55
